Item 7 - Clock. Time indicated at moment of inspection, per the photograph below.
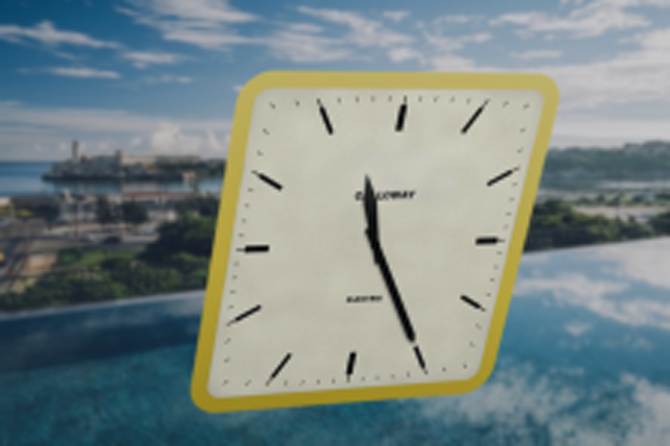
11:25
